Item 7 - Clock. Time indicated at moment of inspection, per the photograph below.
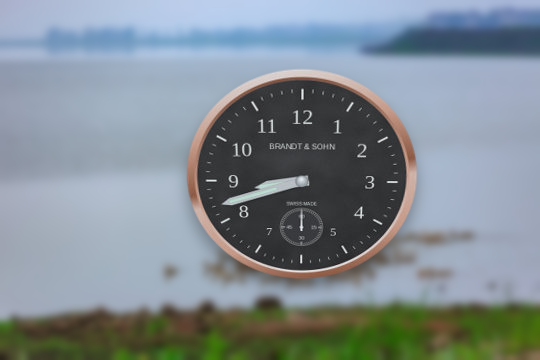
8:42
